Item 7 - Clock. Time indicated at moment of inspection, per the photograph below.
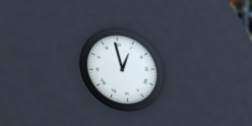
12:59
